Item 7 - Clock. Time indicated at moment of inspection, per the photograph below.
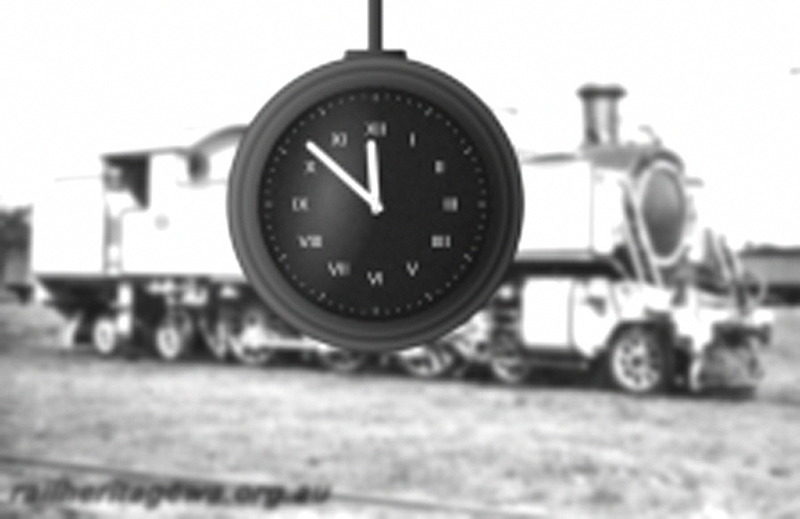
11:52
